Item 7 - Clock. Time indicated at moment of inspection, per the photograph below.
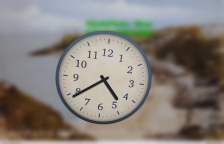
4:39
